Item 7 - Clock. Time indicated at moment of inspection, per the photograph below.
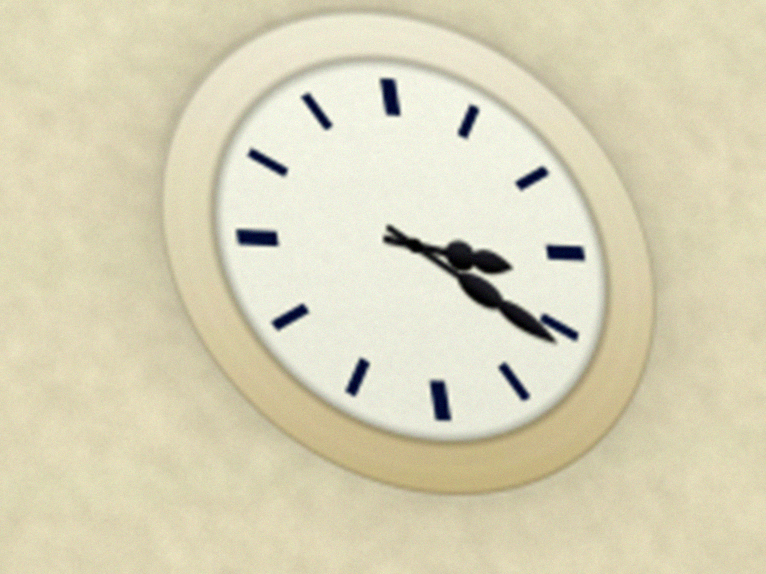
3:21
